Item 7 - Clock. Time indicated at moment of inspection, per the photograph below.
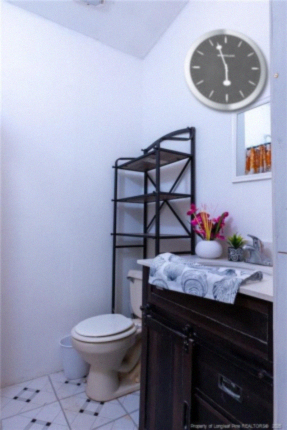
5:57
